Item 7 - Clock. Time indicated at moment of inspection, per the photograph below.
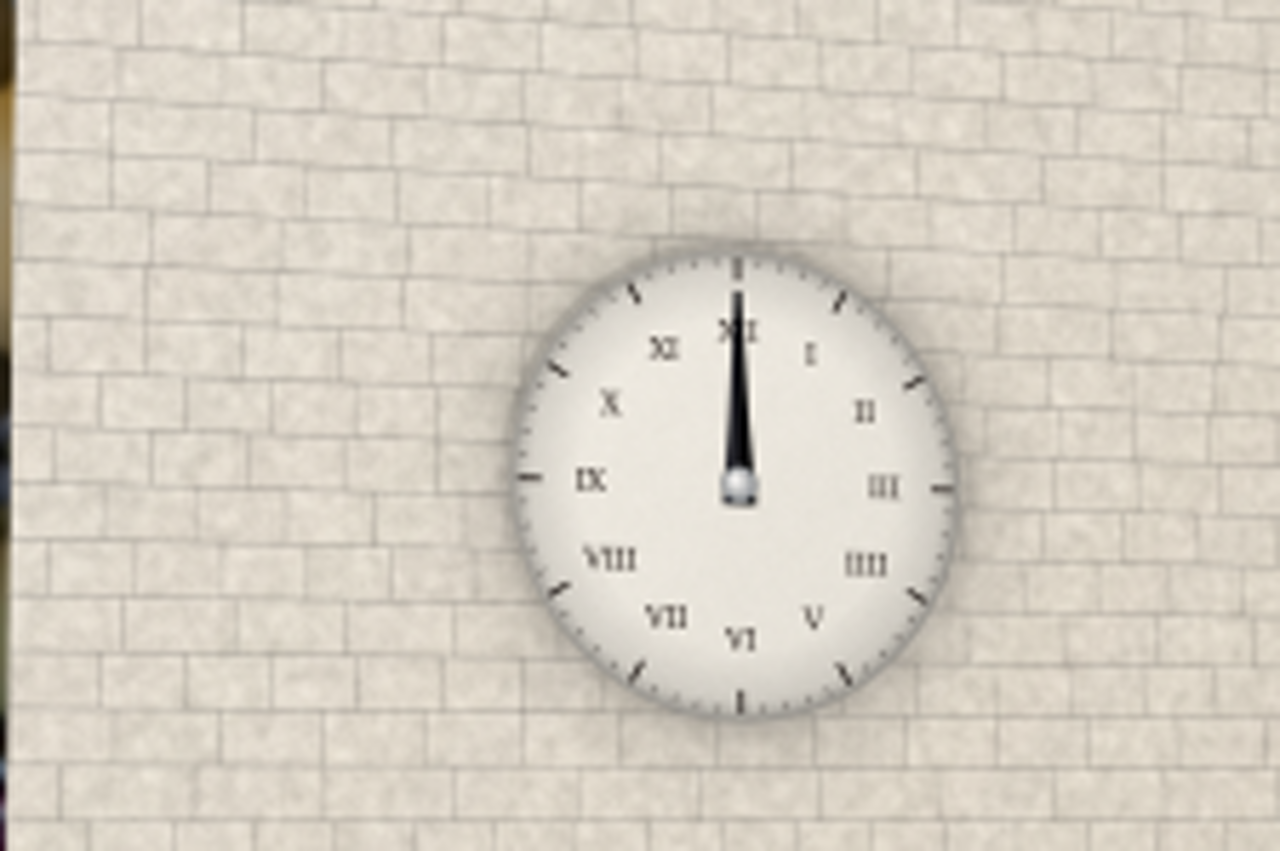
12:00
